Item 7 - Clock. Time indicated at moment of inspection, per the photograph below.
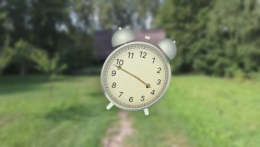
3:48
